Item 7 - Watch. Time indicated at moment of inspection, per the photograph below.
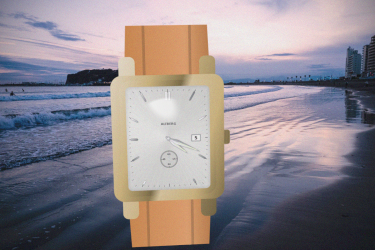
4:19
